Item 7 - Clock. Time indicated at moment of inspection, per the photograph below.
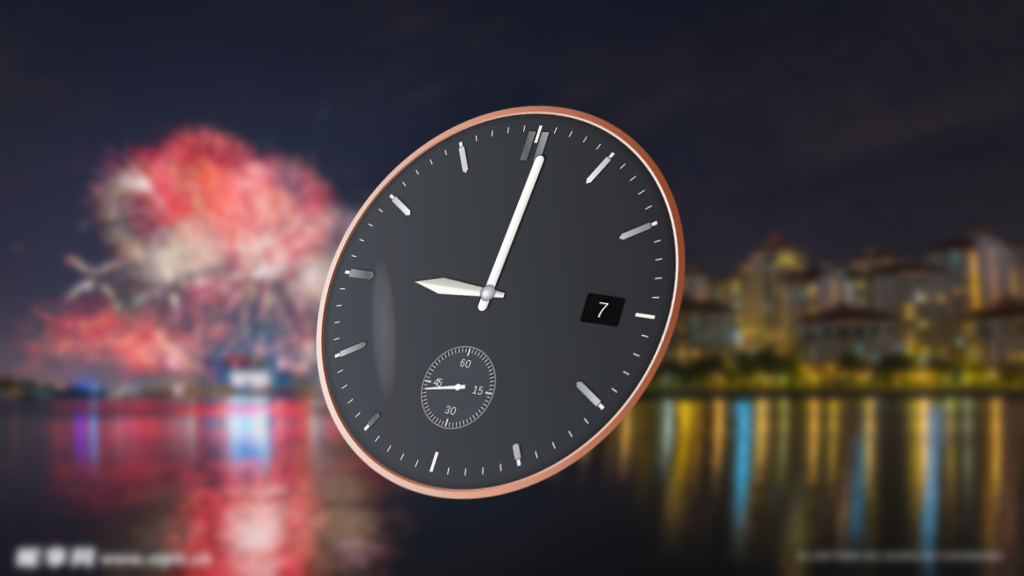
9:00:43
